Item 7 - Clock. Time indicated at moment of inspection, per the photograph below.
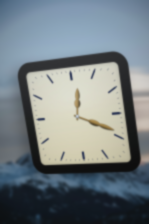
12:19
